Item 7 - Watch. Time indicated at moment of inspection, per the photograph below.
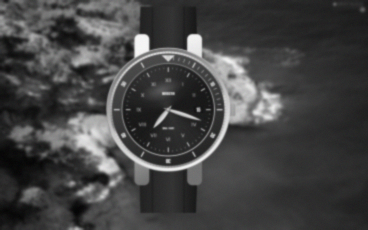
7:18
